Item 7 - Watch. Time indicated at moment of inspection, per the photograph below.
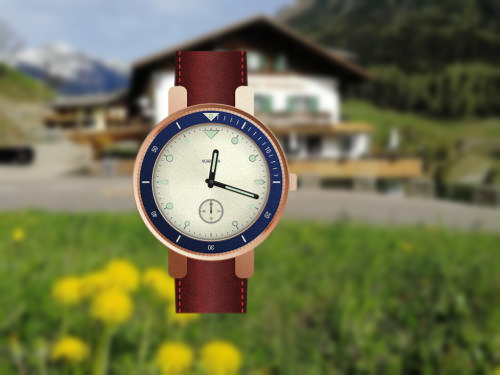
12:18
